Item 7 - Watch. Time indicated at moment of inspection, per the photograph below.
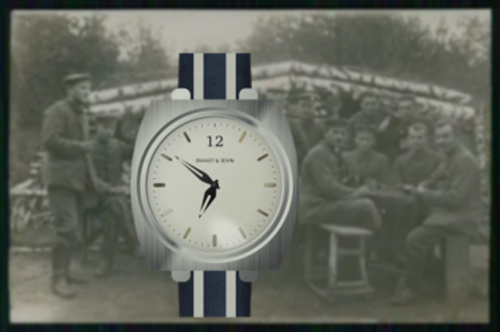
6:51
